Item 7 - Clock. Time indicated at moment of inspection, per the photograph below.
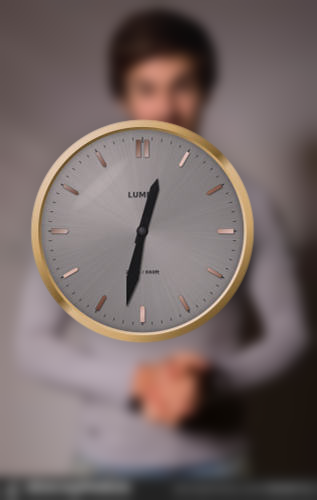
12:32
